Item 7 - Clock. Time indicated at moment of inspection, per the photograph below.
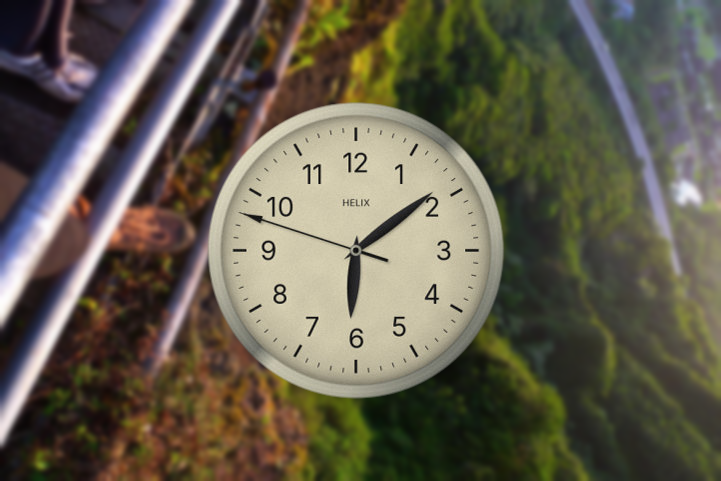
6:08:48
